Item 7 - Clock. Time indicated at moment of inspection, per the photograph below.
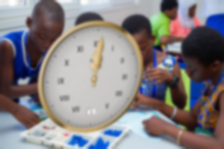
12:01
